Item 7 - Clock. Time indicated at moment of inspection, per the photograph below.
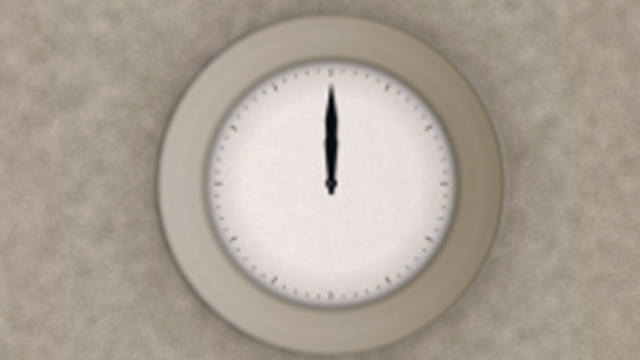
12:00
